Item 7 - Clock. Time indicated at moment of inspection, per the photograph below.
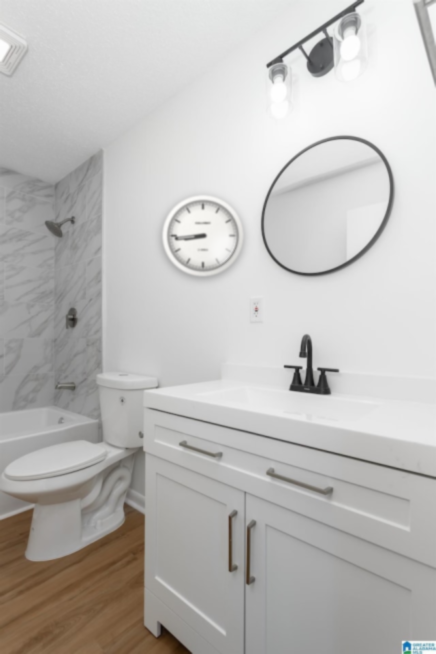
8:44
